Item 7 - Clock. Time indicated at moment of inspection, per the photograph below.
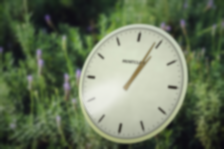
1:04
